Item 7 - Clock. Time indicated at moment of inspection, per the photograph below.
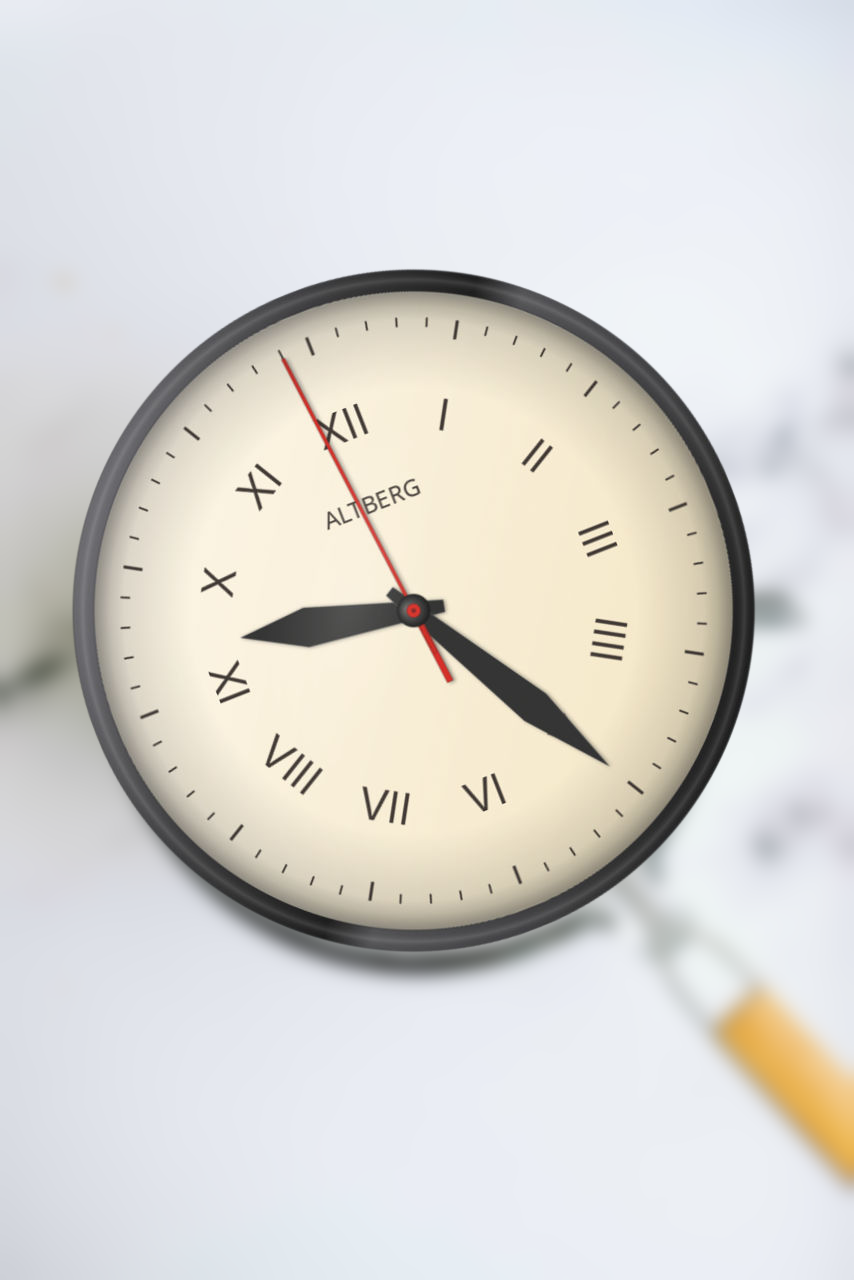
9:24:59
